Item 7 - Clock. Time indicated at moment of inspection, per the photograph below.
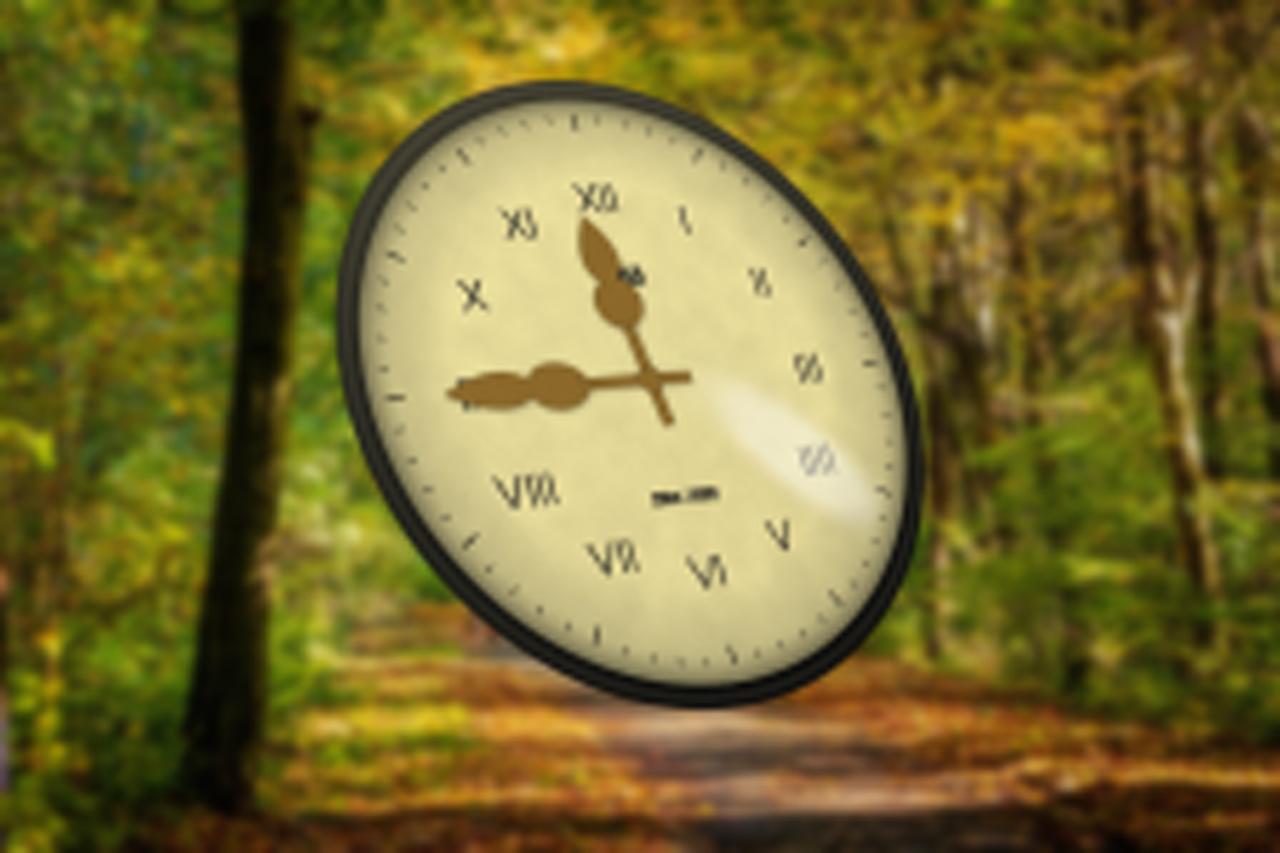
11:45
